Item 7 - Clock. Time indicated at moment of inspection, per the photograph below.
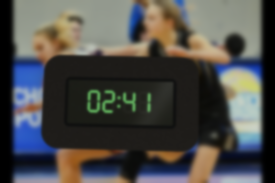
2:41
